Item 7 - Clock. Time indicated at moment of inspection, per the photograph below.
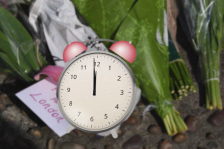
11:59
